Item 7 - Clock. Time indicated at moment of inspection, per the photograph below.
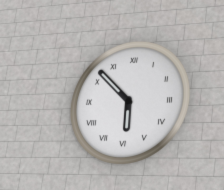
5:52
